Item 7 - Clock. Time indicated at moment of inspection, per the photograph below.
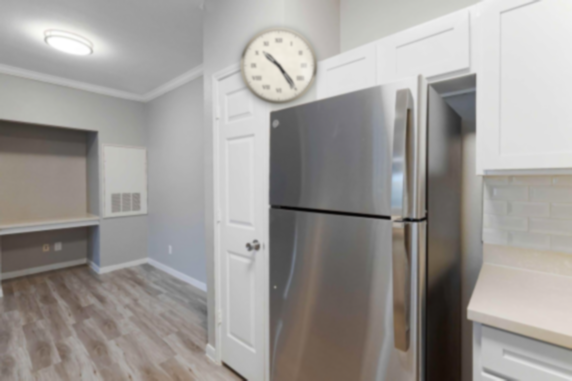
10:24
